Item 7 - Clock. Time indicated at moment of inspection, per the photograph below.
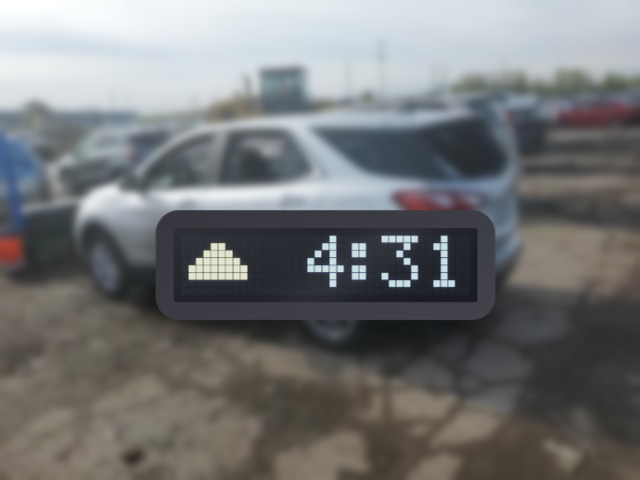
4:31
